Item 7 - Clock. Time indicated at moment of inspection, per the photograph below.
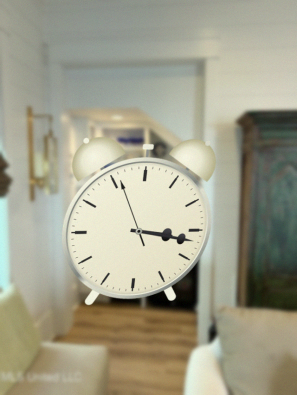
3:16:56
